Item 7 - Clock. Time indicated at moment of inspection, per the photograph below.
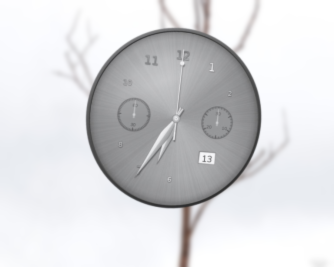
6:35
